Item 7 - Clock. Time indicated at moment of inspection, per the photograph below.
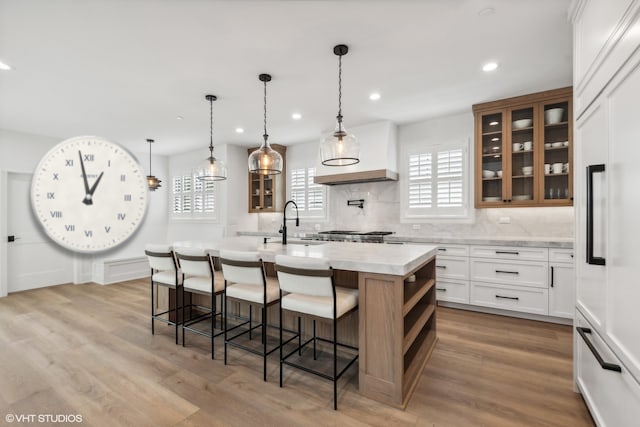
12:58
